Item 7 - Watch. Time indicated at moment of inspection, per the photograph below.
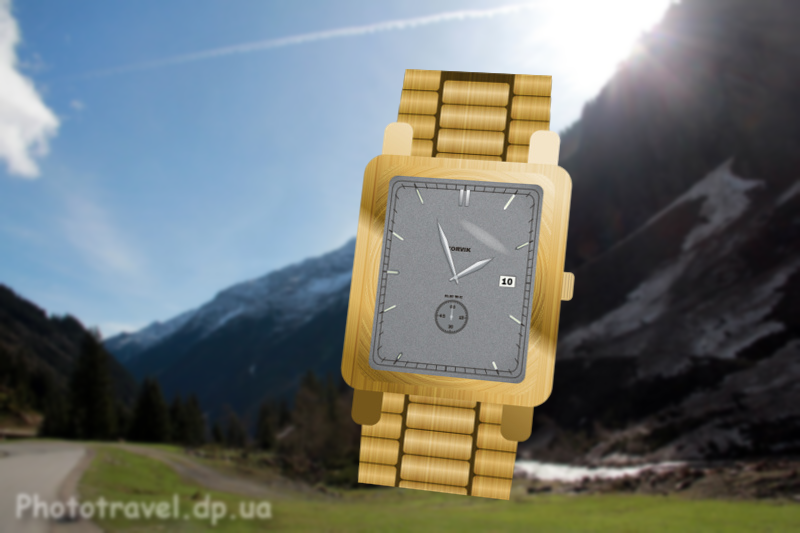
1:56
